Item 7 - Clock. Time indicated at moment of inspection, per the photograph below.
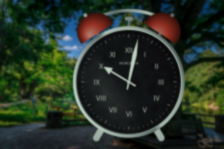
10:02
